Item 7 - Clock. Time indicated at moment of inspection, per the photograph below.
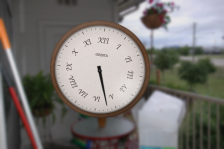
5:27
